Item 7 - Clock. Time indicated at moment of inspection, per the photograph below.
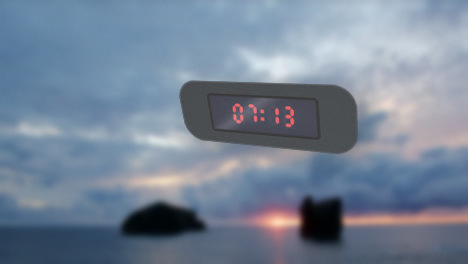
7:13
